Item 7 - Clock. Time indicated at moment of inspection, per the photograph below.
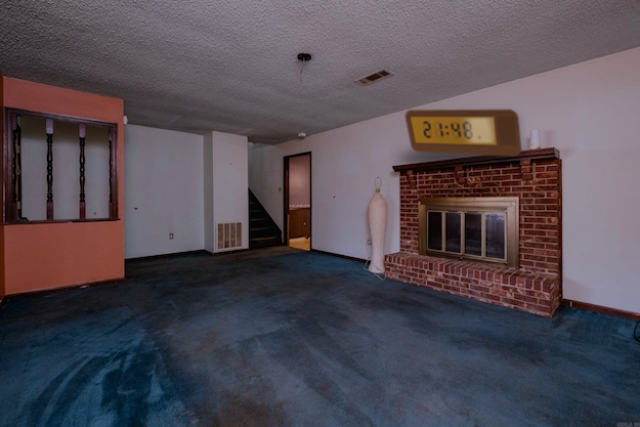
21:48
